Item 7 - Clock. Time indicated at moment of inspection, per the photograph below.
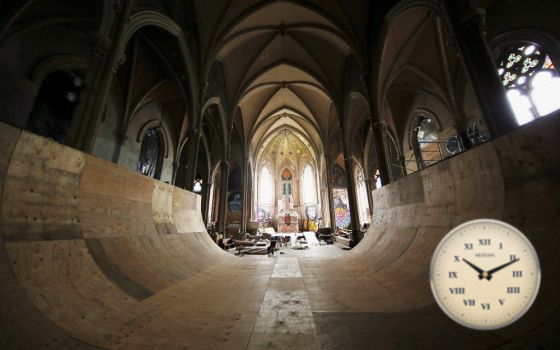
10:11
